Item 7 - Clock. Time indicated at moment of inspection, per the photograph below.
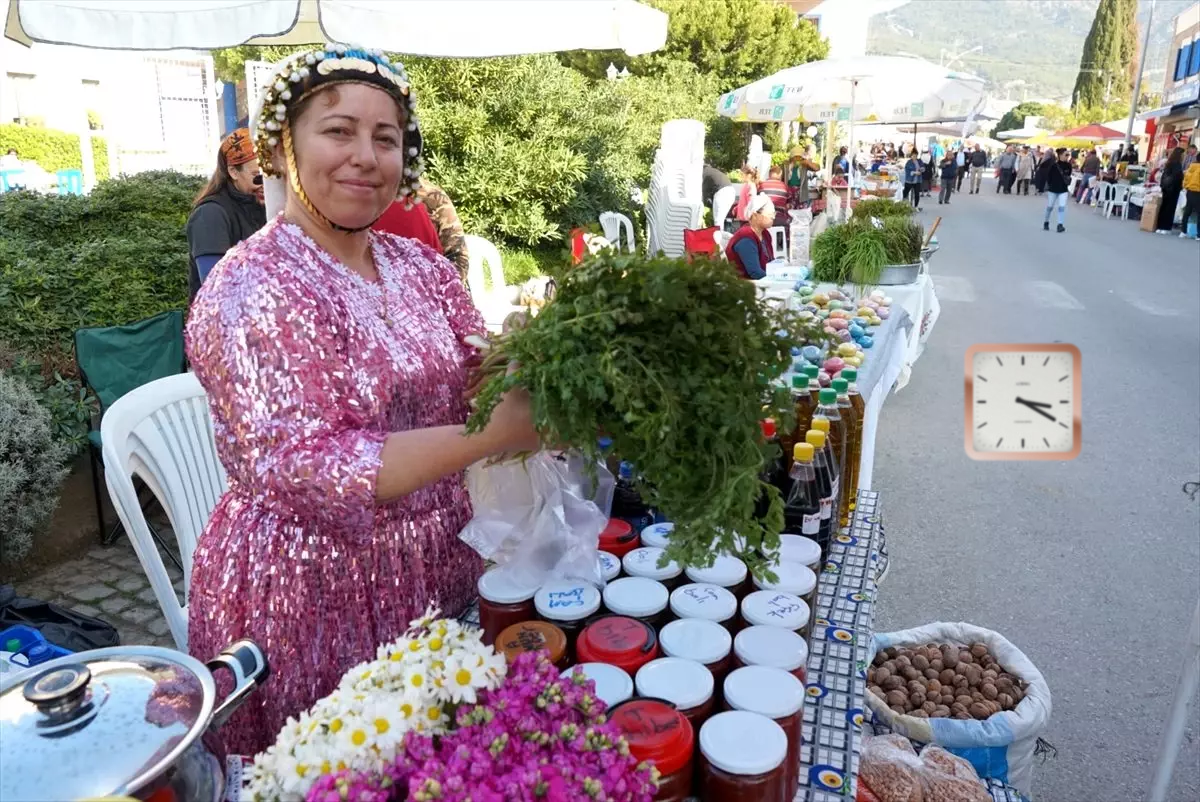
3:20
